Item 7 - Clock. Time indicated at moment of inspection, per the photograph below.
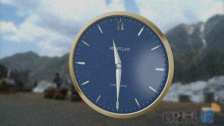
11:30
